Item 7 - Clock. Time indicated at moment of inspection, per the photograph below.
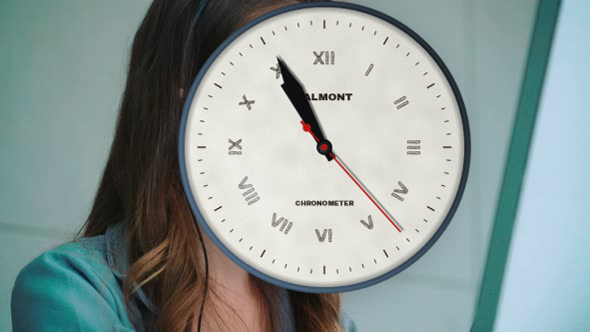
10:55:23
